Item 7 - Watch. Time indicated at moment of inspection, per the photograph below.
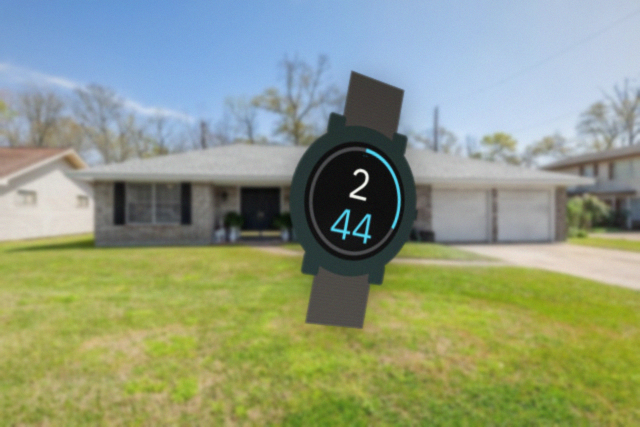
2:44
